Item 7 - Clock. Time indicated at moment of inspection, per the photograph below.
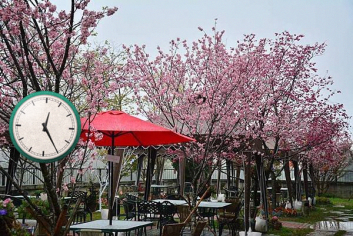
12:25
